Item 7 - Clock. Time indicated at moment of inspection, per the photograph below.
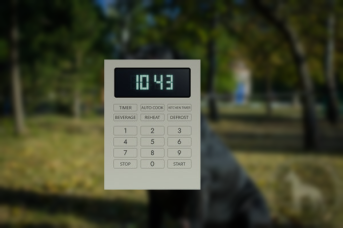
10:43
